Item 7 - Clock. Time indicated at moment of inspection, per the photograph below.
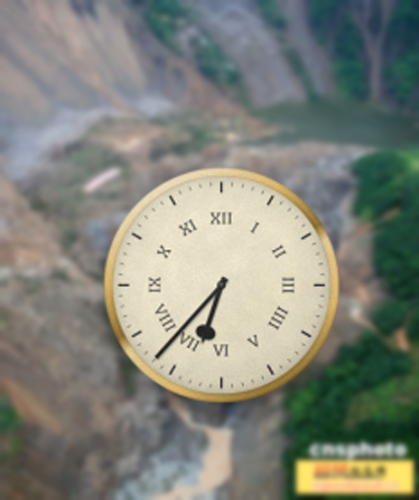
6:37
